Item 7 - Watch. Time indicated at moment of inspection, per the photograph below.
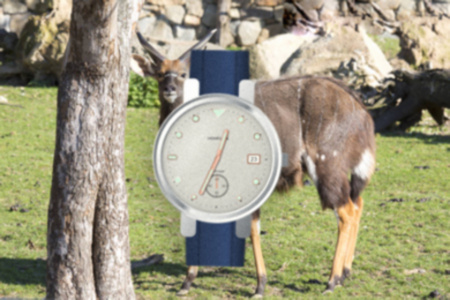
12:34
